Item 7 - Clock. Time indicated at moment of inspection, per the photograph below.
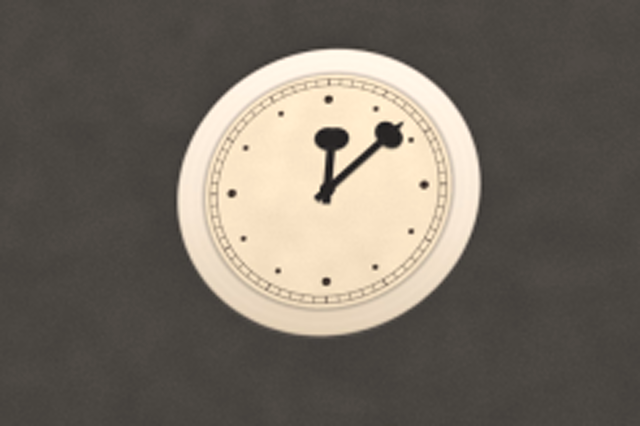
12:08
